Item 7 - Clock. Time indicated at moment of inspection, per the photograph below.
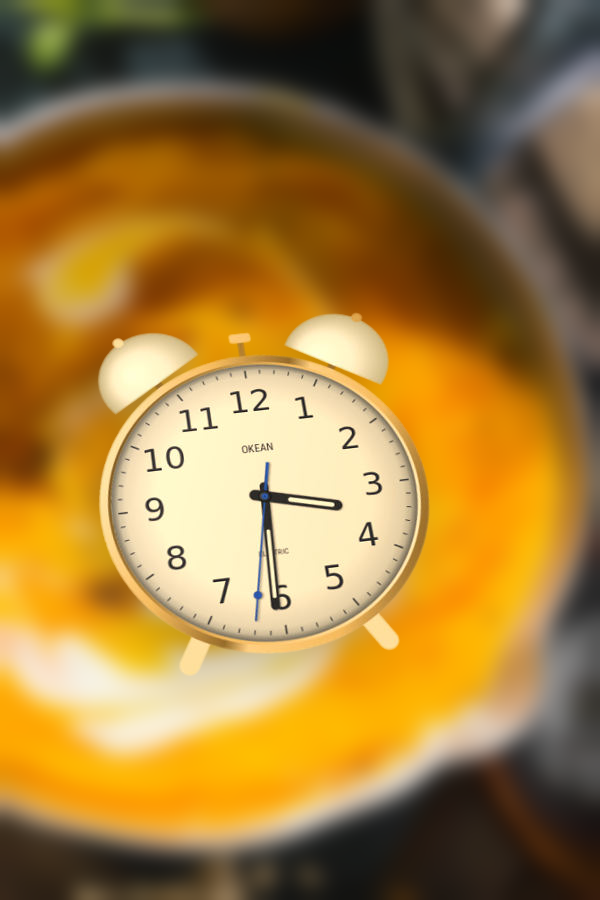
3:30:32
